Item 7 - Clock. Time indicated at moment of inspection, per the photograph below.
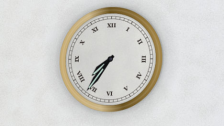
7:36
